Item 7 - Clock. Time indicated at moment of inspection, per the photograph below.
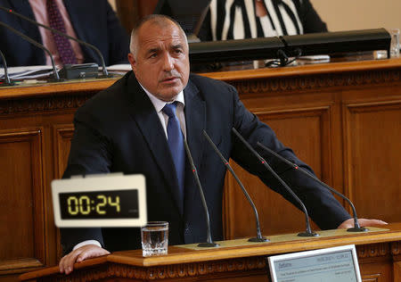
0:24
